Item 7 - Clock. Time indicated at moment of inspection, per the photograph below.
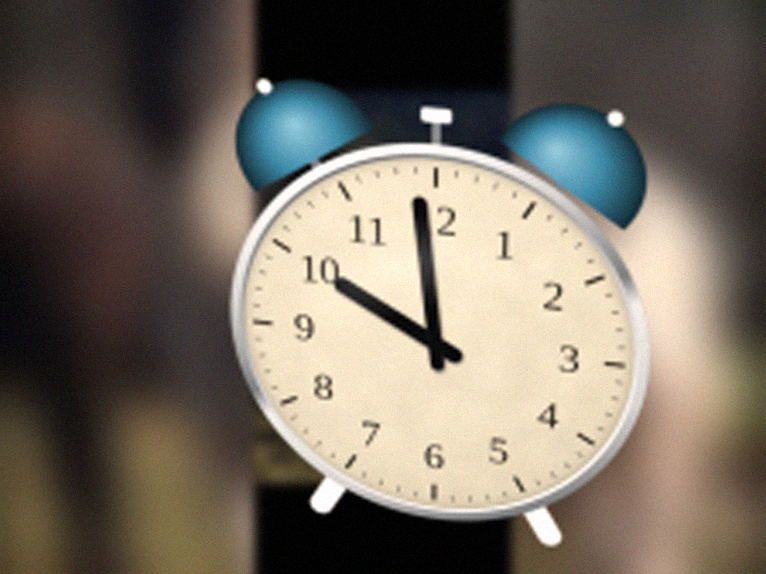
9:59
